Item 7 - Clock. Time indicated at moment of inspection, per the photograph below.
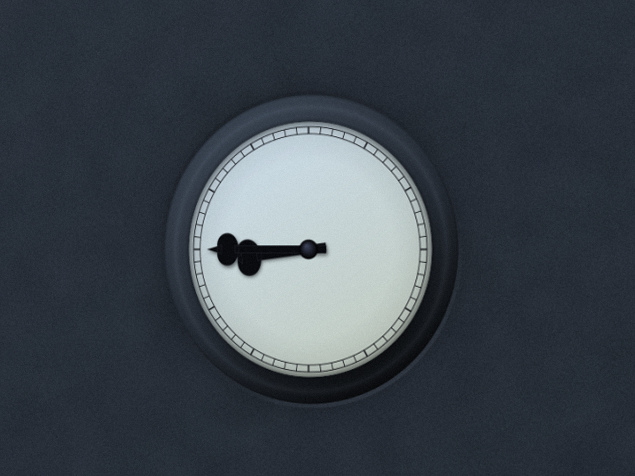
8:45
